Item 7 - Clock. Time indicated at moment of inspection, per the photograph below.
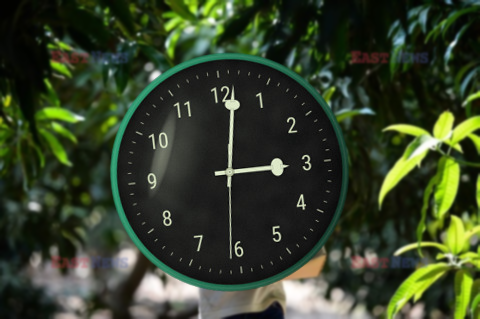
3:01:31
